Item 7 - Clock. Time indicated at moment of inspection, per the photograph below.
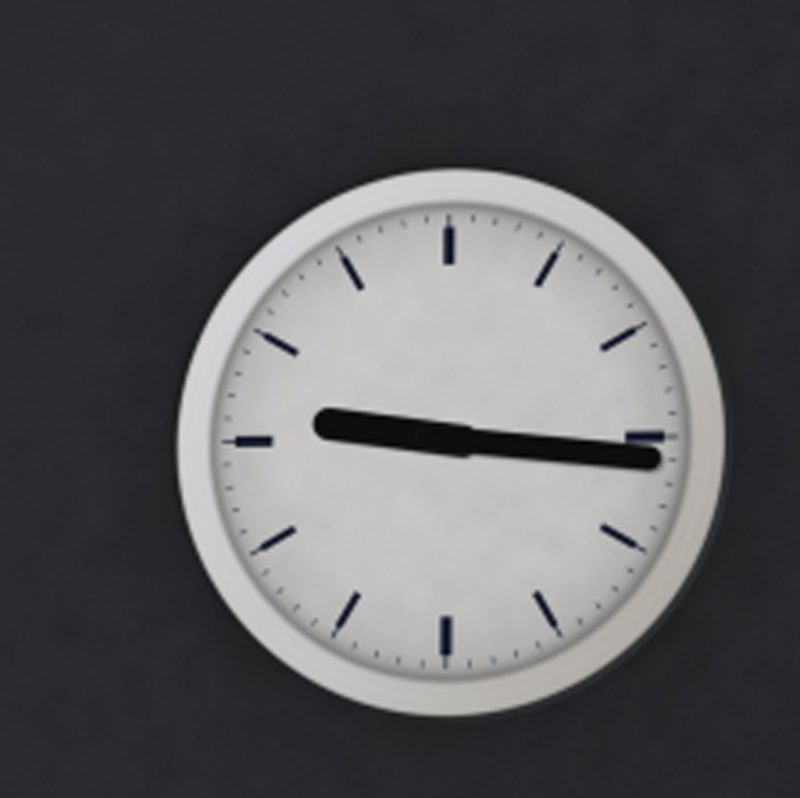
9:16
